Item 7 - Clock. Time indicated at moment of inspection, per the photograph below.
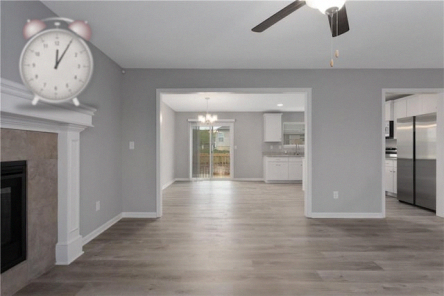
12:05
